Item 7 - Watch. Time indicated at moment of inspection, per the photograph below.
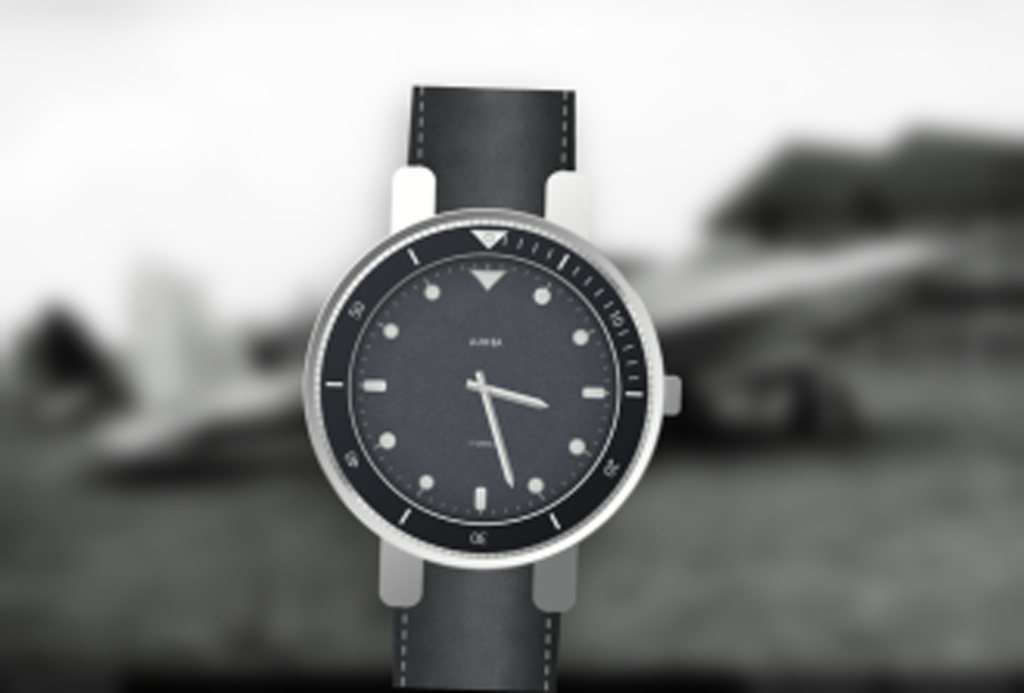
3:27
